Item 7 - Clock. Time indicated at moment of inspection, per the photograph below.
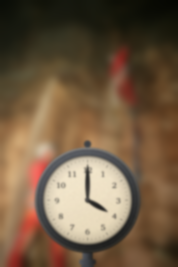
4:00
